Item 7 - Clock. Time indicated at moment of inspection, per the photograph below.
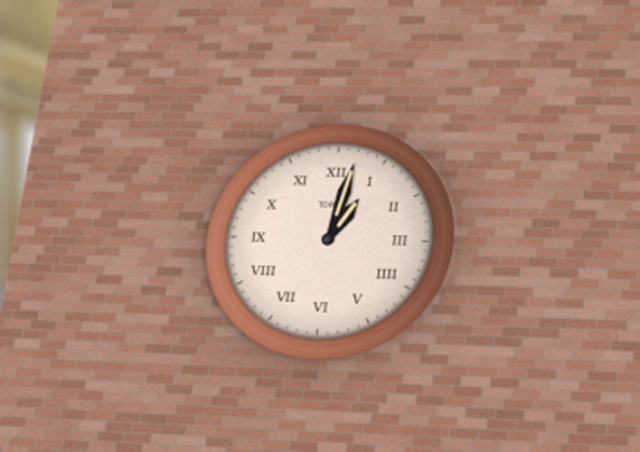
1:02
